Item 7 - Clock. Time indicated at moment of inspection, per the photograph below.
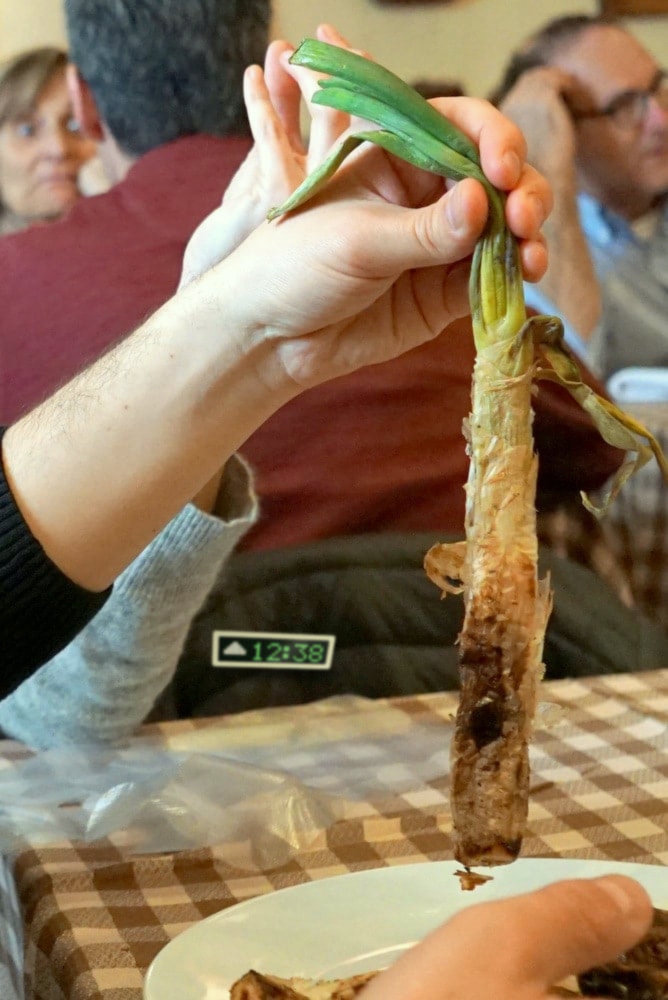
12:38
